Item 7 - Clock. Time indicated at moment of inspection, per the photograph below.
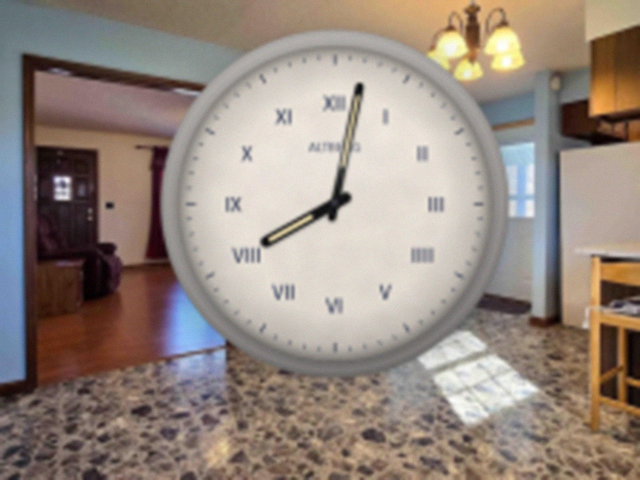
8:02
